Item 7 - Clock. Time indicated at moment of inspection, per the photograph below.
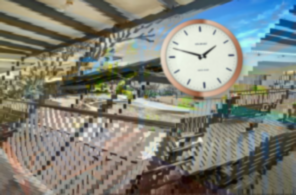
1:48
